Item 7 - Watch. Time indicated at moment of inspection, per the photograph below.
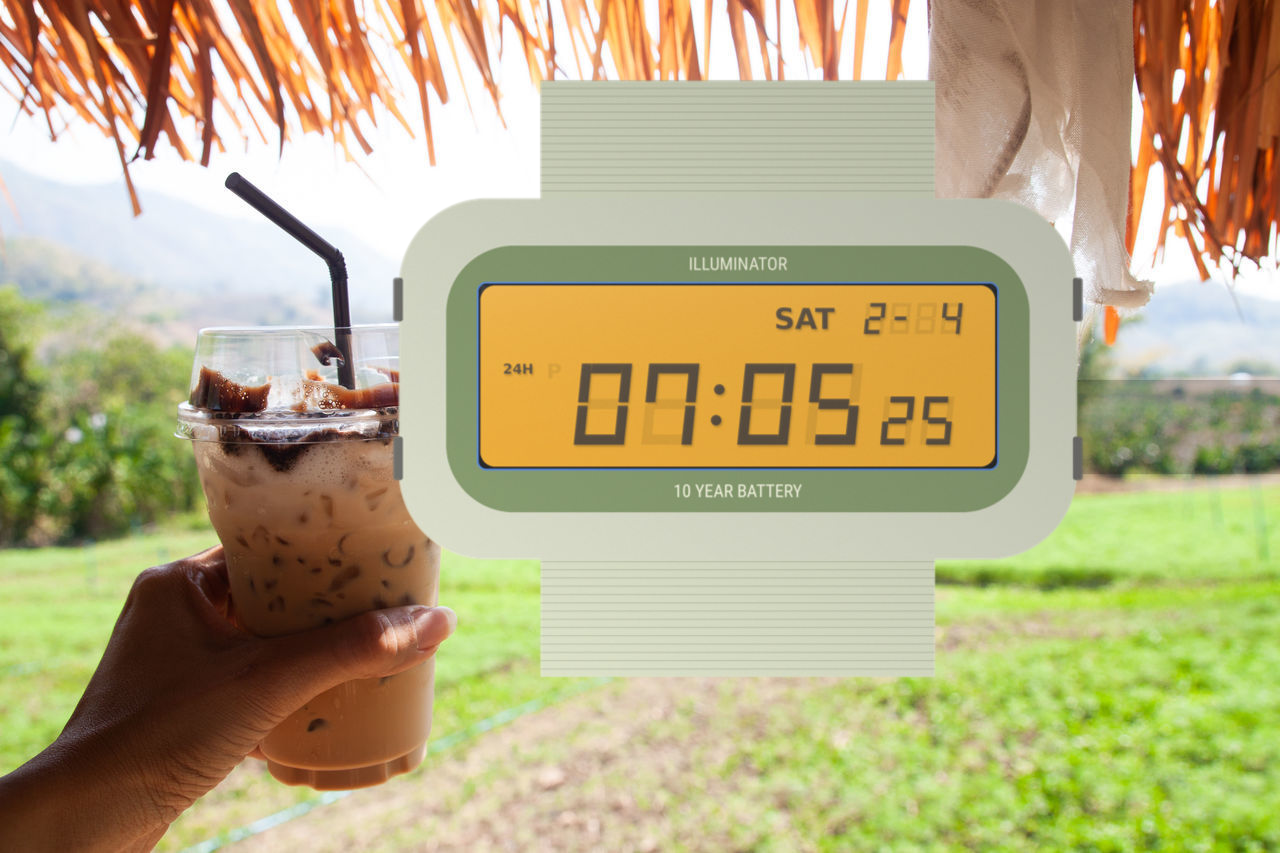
7:05:25
